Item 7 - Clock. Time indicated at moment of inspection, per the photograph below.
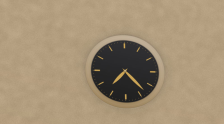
7:23
